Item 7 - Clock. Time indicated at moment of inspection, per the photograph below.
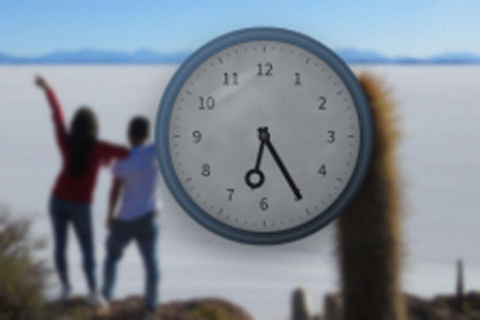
6:25
